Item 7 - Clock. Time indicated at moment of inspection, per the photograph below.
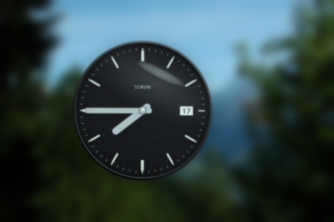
7:45
